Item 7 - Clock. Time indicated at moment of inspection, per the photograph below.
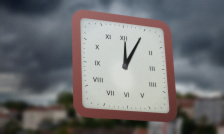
12:05
